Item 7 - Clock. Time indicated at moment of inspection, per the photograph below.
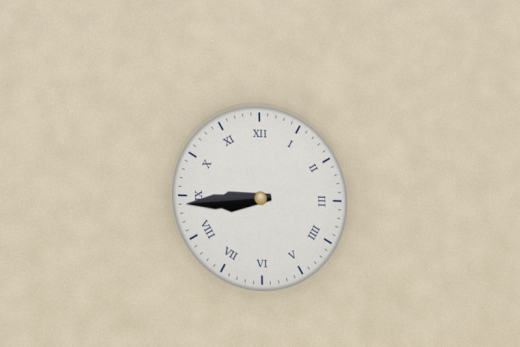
8:44
